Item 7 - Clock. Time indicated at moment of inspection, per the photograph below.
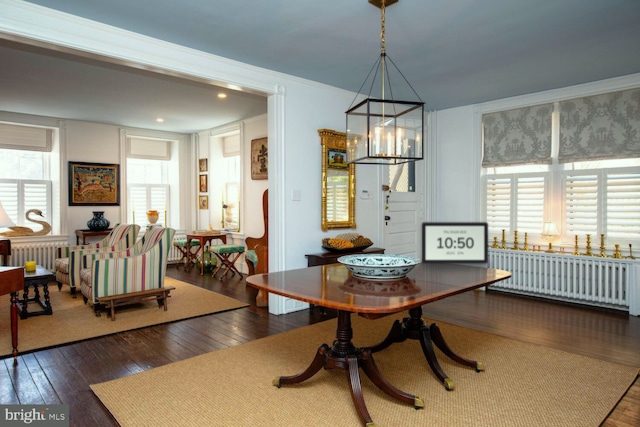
10:50
